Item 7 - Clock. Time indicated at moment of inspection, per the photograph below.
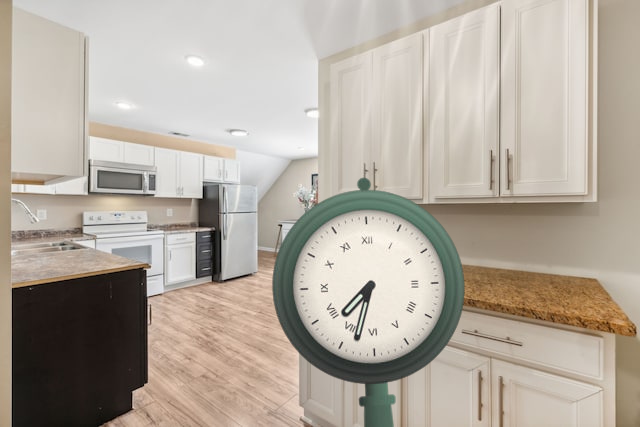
7:33
